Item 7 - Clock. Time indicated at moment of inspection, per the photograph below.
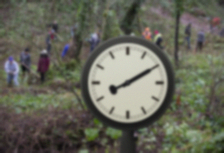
8:10
